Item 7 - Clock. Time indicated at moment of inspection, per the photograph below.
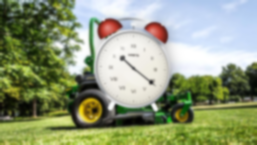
10:21
